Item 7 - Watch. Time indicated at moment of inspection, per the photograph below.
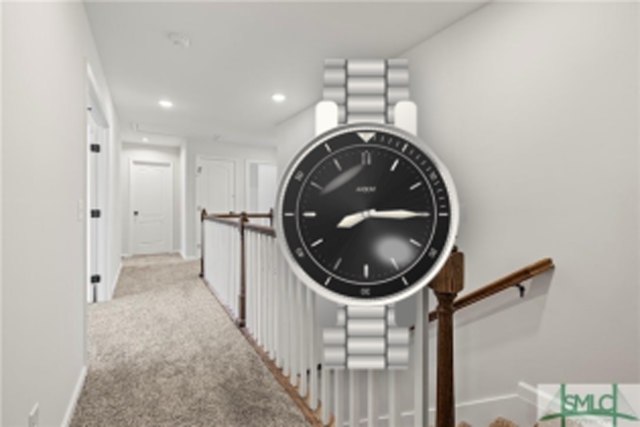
8:15
